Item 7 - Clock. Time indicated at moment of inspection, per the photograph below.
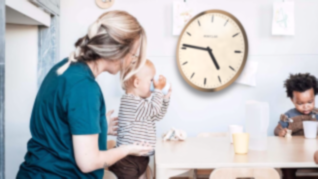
4:46
